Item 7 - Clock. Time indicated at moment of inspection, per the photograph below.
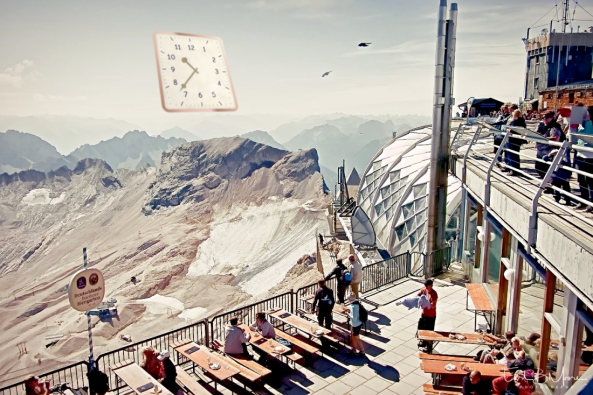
10:37
